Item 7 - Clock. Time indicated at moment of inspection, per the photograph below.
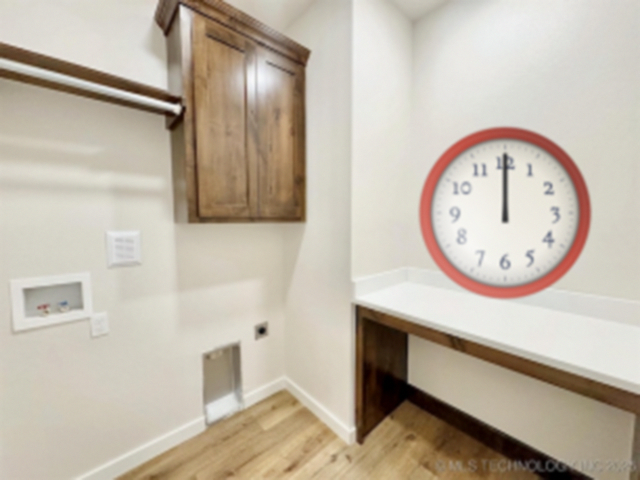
12:00
